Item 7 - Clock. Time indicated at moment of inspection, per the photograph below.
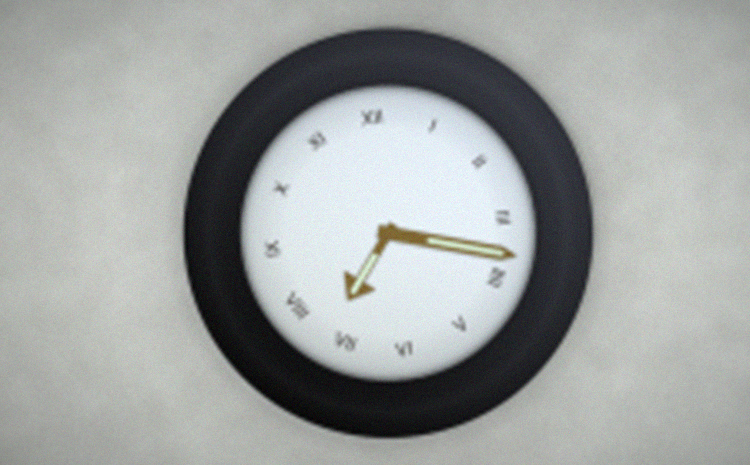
7:18
